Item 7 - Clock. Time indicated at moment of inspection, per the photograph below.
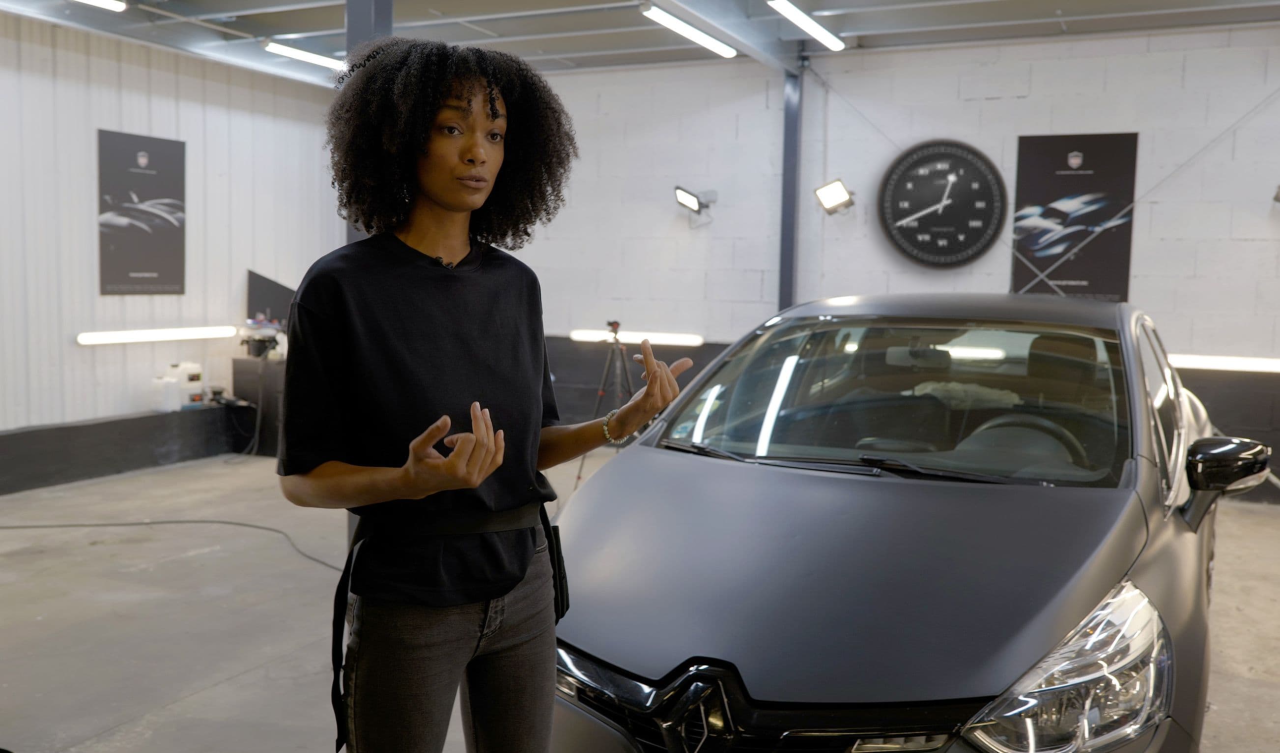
12:41
